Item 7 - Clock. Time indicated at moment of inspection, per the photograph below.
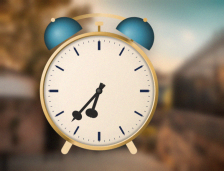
6:37
